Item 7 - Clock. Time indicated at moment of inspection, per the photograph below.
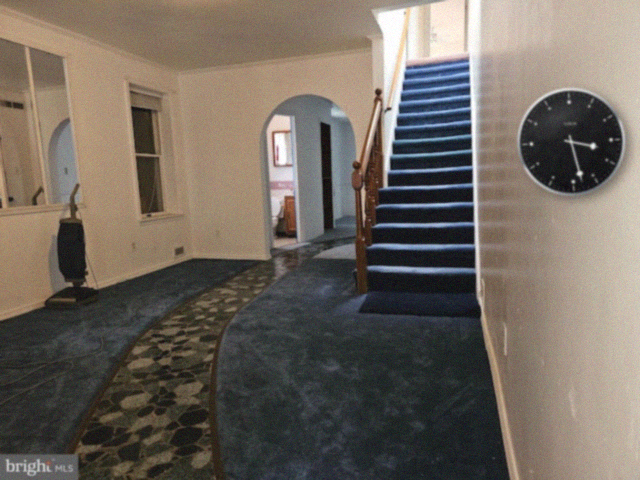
3:28
